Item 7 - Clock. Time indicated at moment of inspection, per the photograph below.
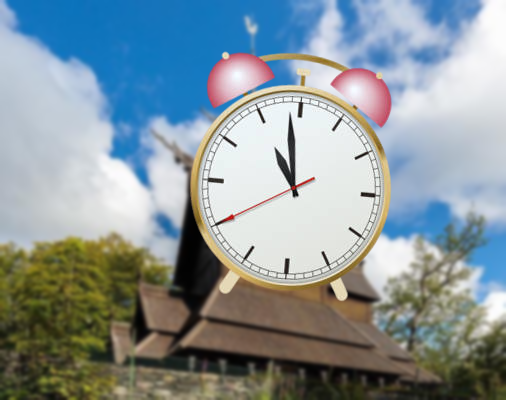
10:58:40
